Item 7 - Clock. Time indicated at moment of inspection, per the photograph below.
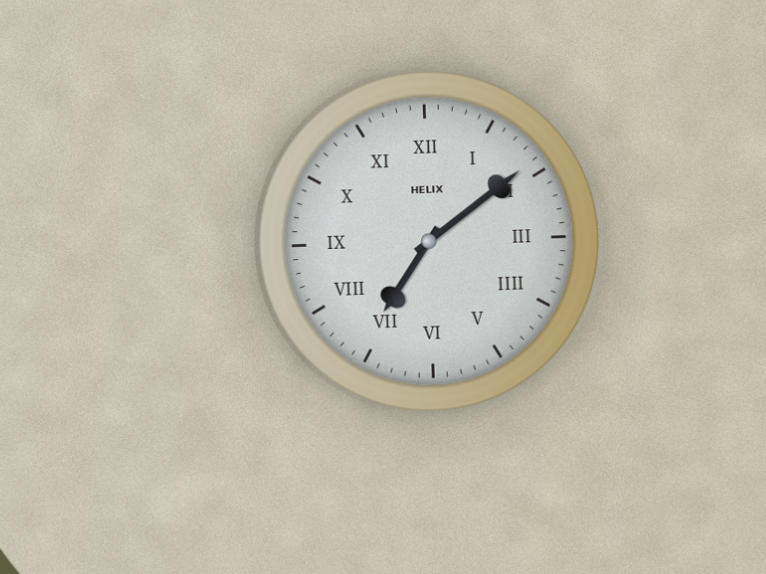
7:09
